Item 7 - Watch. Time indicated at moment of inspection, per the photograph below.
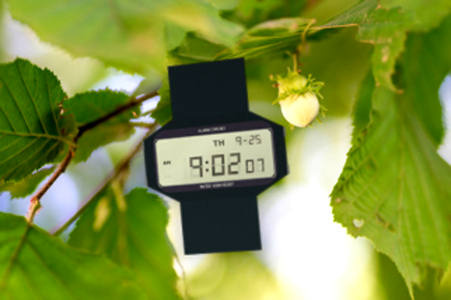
9:02:07
